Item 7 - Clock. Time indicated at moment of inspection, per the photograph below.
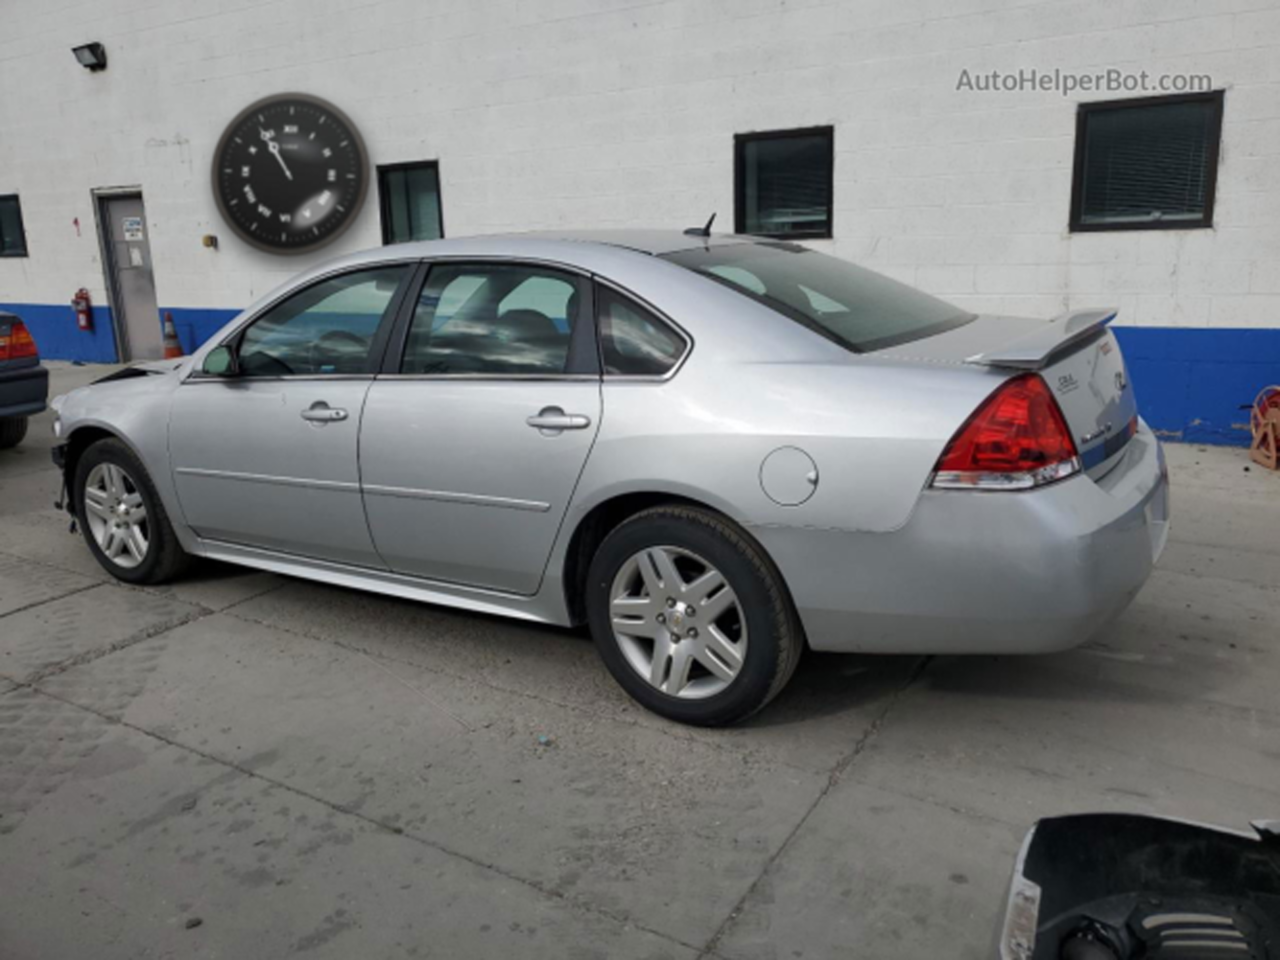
10:54
